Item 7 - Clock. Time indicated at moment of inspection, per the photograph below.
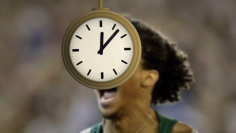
12:07
